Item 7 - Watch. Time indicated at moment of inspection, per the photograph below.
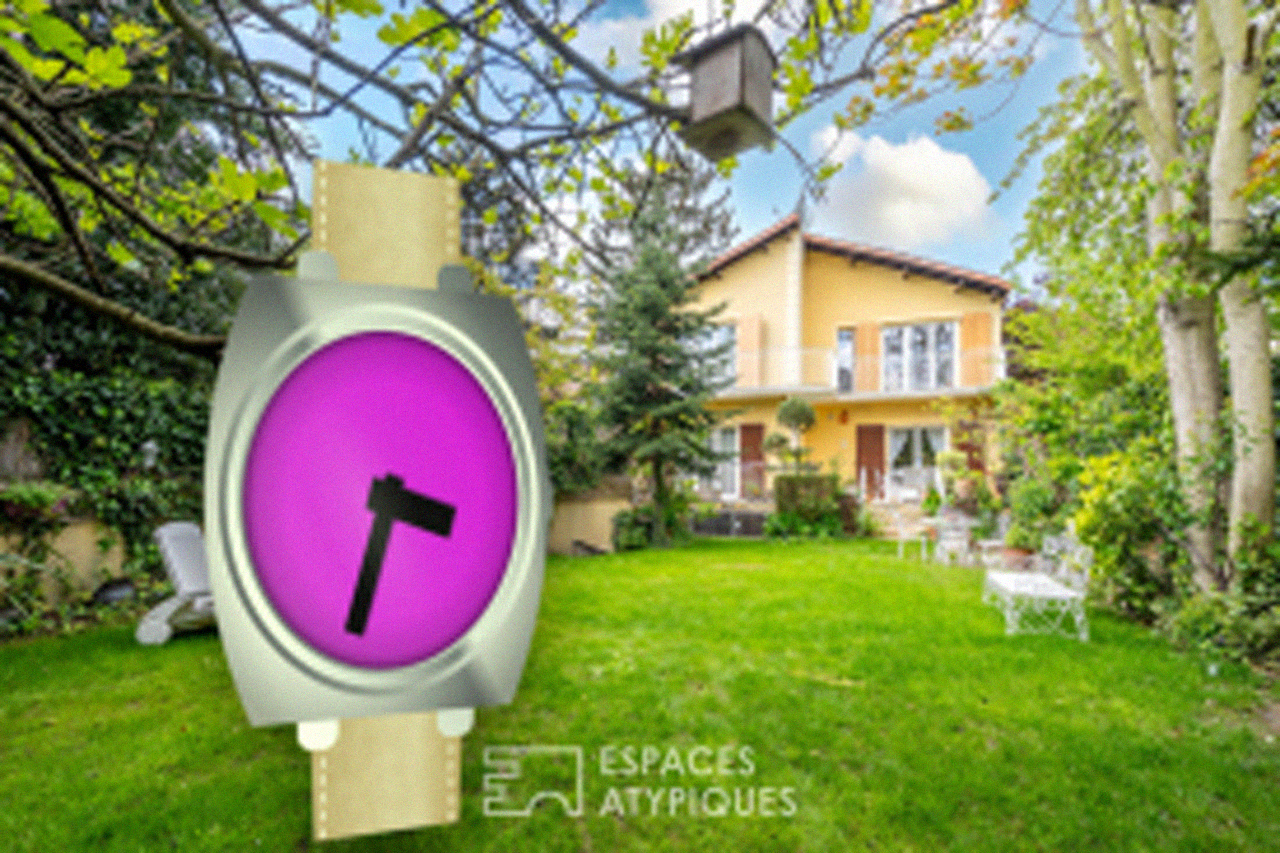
3:33
